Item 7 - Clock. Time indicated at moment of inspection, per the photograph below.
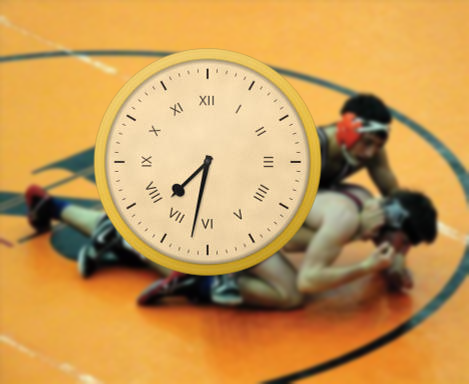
7:32
